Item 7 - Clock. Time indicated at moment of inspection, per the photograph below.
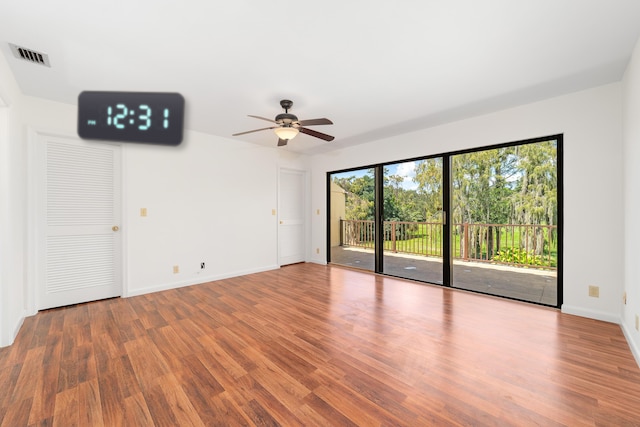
12:31
